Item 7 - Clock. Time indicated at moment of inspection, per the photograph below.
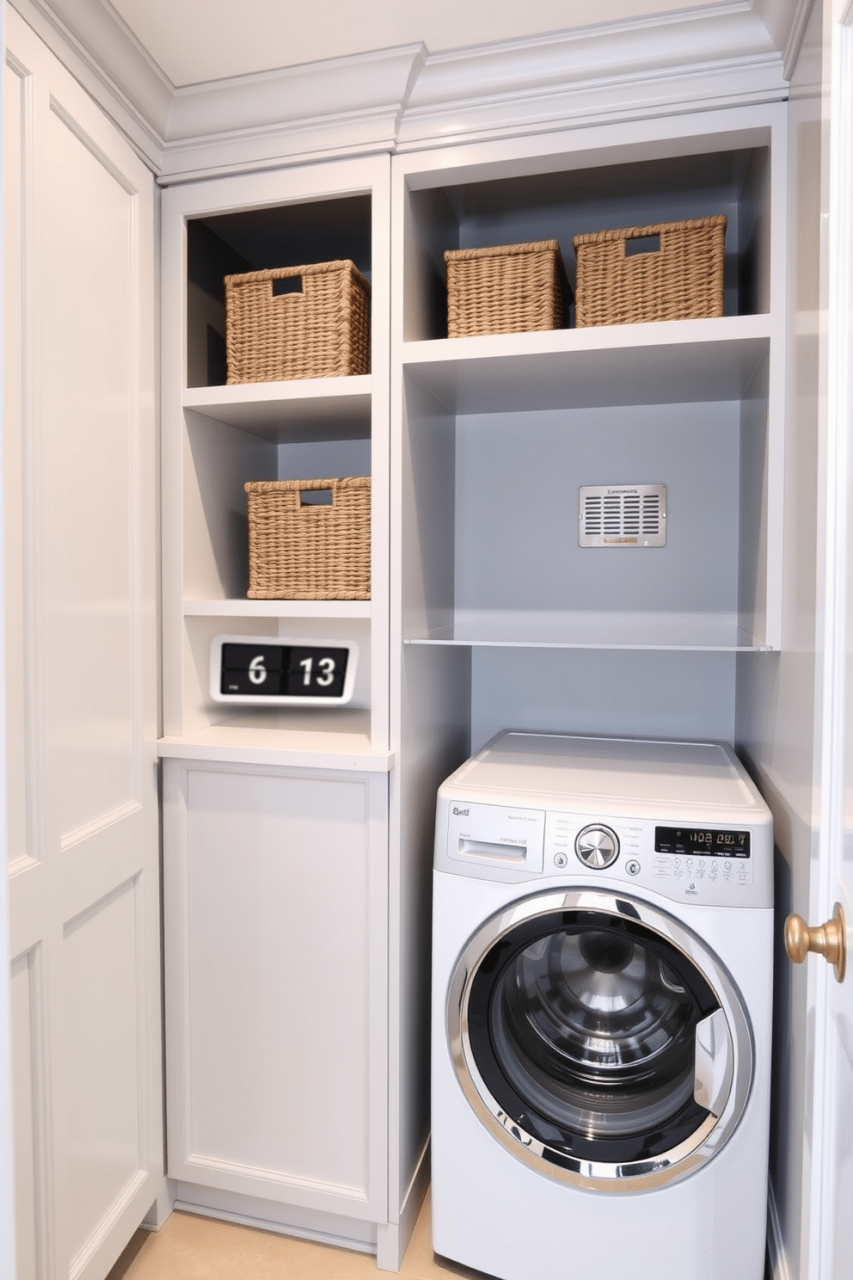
6:13
